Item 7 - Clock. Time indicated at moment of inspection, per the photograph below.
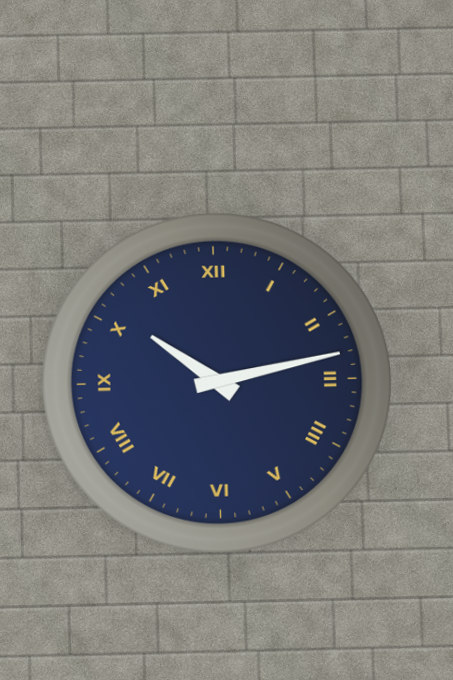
10:13
